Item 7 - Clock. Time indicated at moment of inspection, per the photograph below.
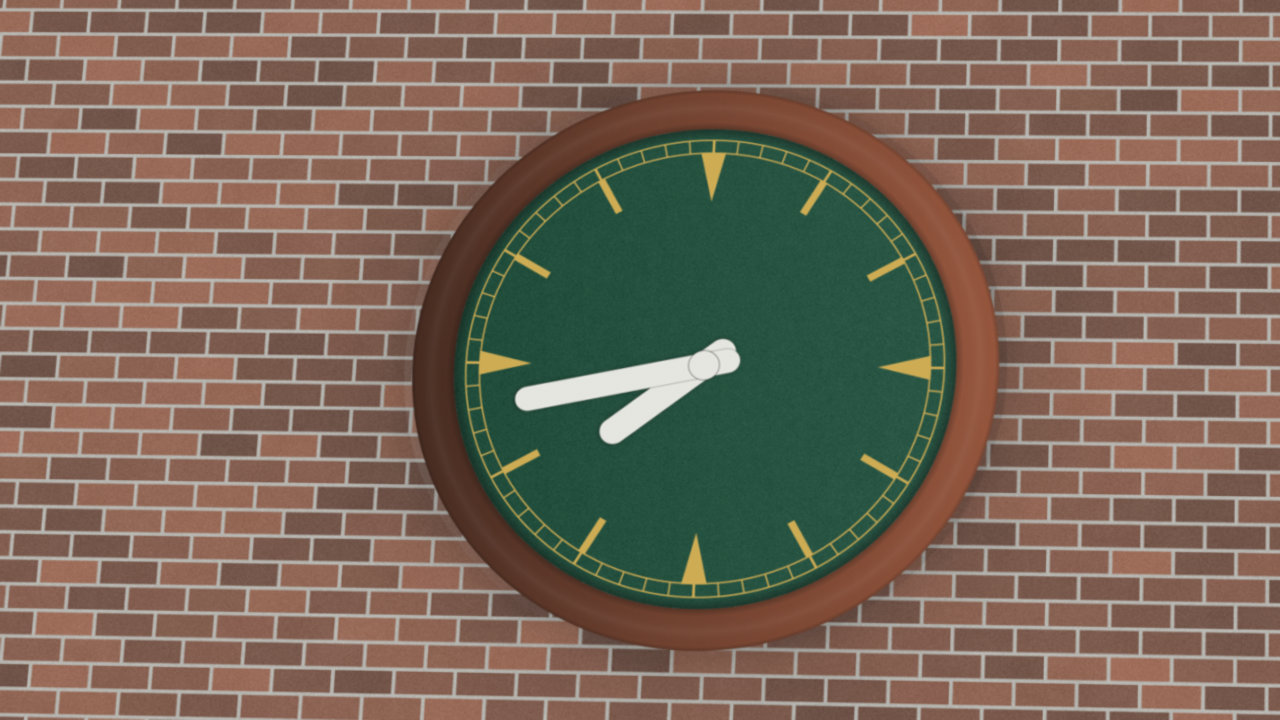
7:43
